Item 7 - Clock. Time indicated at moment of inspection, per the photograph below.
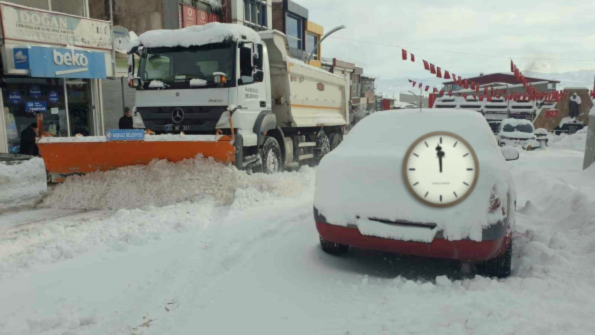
11:59
